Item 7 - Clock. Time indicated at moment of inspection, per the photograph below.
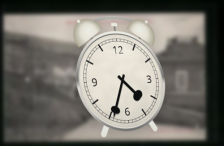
4:34
